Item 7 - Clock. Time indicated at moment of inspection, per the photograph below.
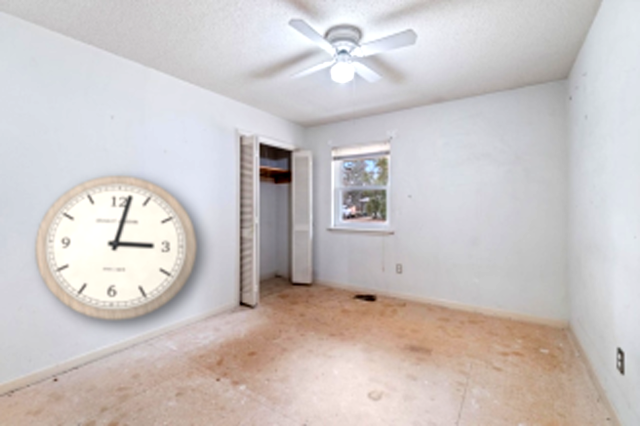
3:02
